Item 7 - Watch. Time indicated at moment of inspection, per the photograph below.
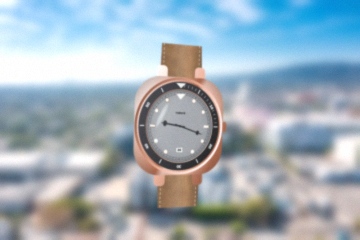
9:18
